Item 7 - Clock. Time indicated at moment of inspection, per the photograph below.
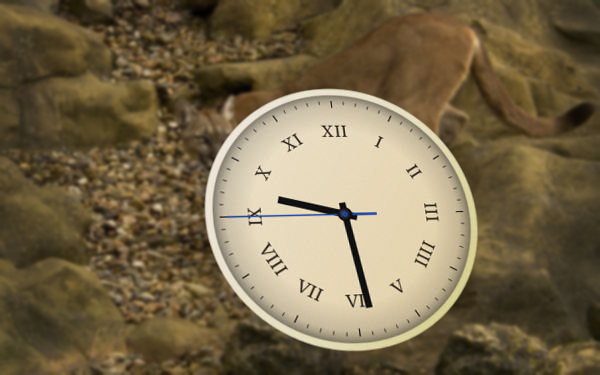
9:28:45
